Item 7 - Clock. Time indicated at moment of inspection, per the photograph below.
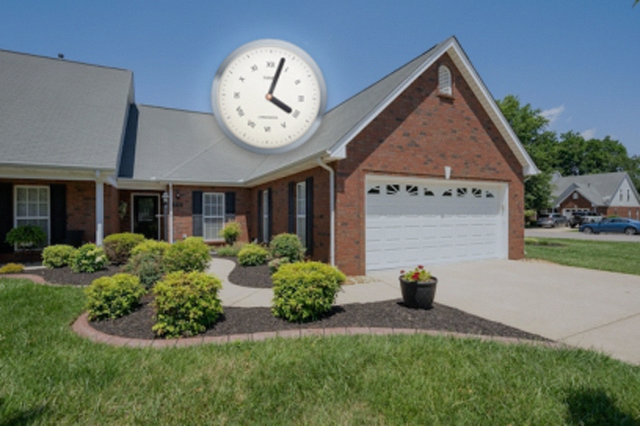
4:03
